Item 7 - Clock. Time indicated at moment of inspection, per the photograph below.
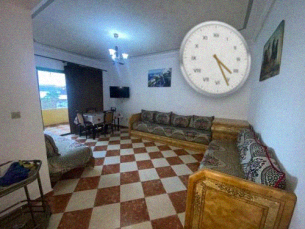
4:26
